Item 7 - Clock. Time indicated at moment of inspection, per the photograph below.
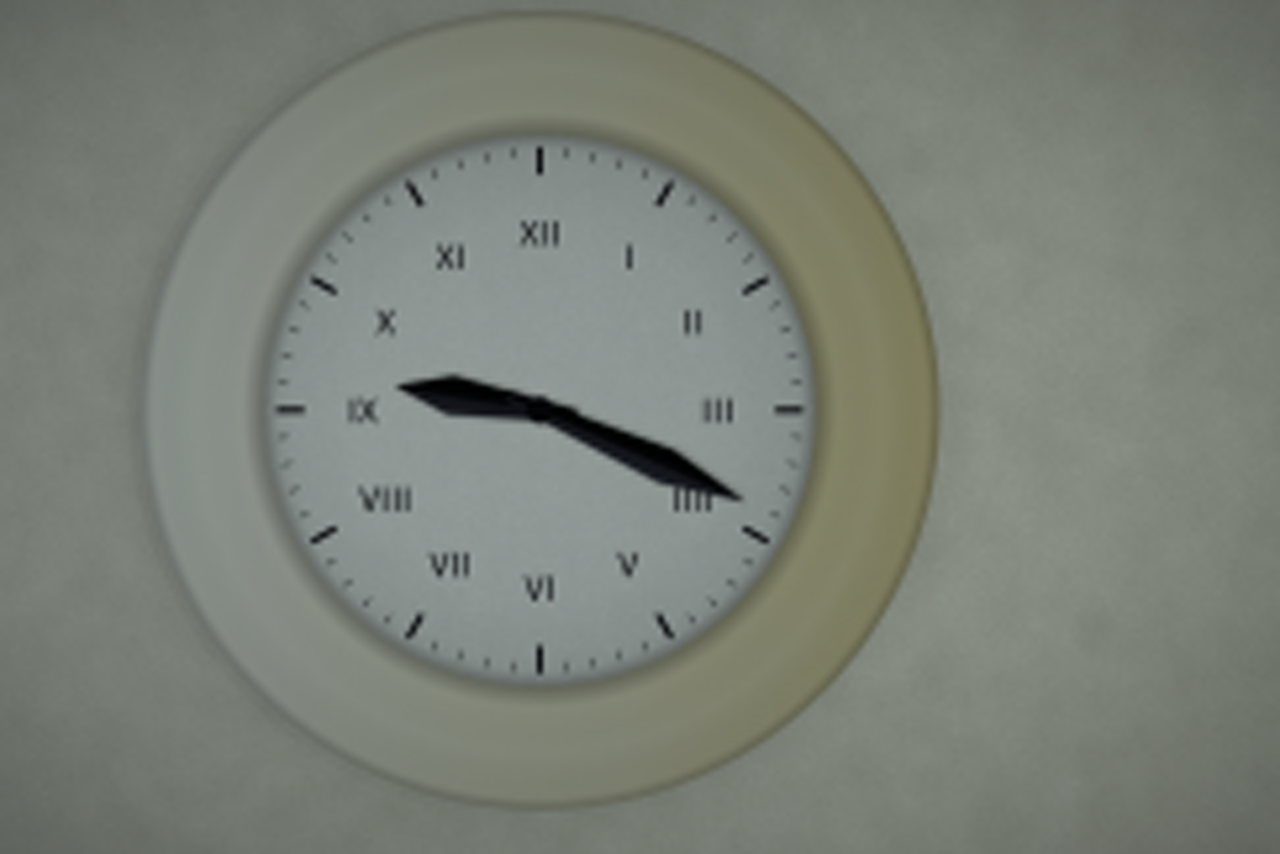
9:19
